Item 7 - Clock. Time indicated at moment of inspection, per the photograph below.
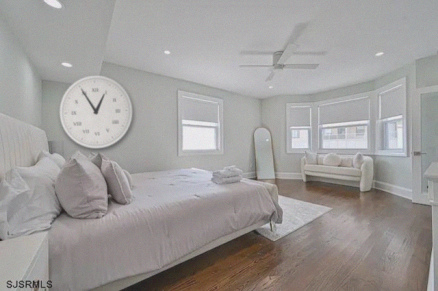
12:55
